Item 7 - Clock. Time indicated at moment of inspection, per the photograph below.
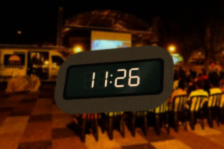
11:26
